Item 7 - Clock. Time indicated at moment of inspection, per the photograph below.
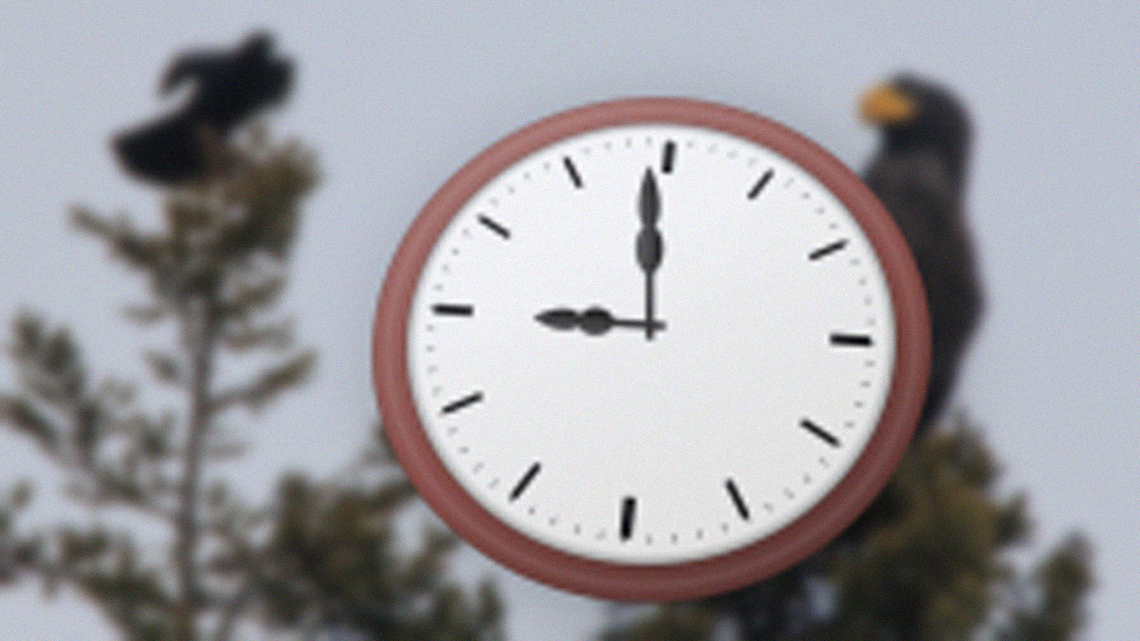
8:59
